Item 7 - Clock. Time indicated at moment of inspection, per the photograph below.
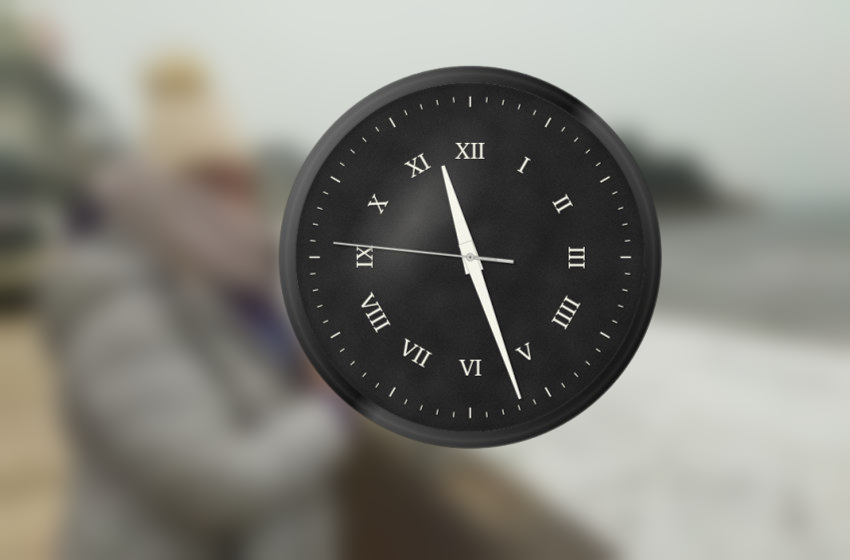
11:26:46
